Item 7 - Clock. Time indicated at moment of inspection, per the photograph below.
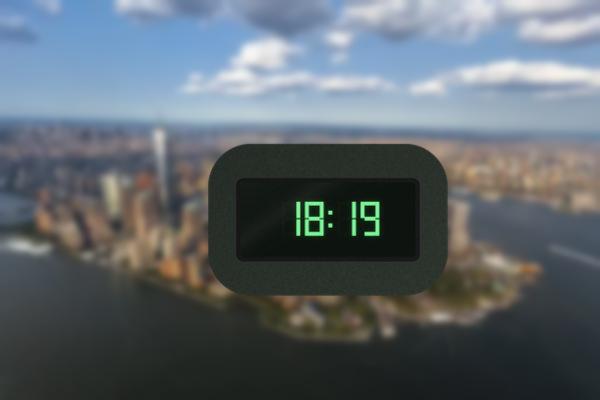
18:19
